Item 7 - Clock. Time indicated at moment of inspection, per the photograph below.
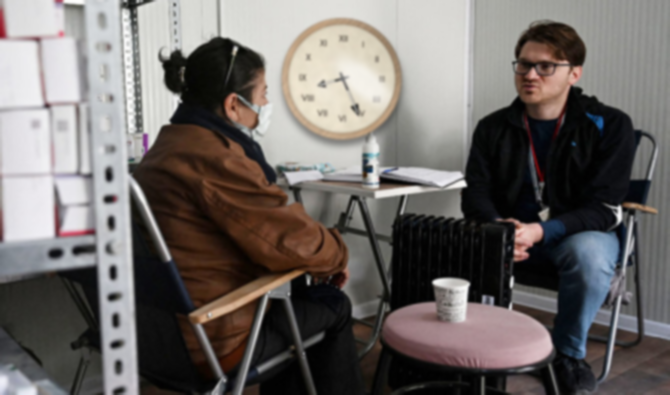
8:26
